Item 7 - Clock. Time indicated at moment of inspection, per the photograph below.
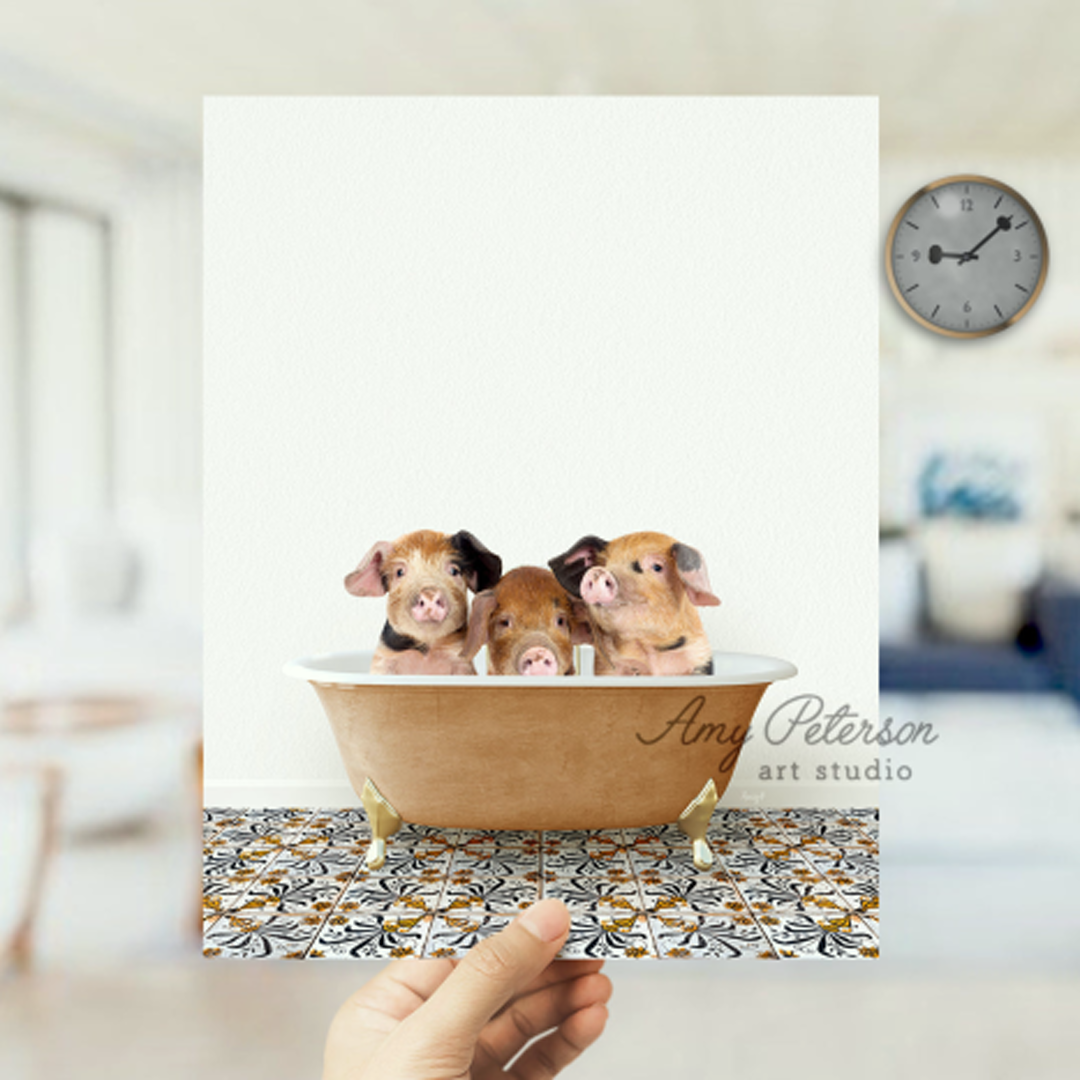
9:08
